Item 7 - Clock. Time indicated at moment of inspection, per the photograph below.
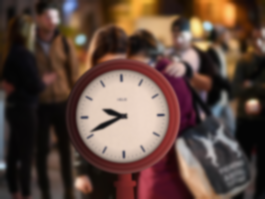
9:41
